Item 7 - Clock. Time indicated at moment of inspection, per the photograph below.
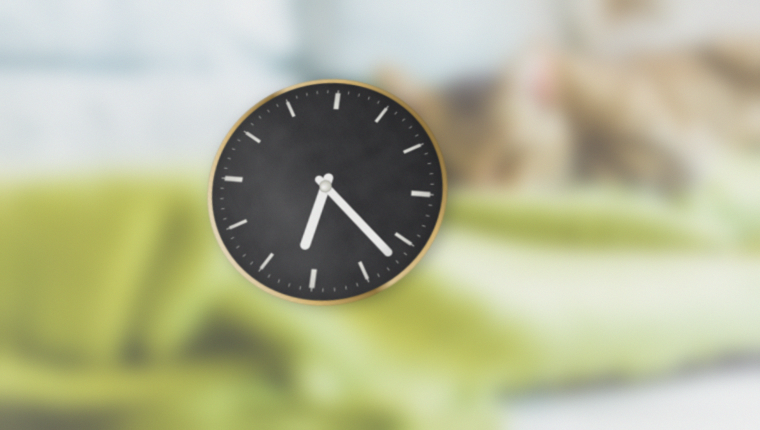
6:22
